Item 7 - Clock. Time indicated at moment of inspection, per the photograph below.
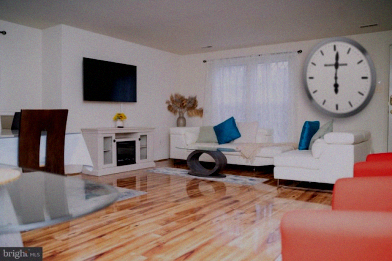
6:01
